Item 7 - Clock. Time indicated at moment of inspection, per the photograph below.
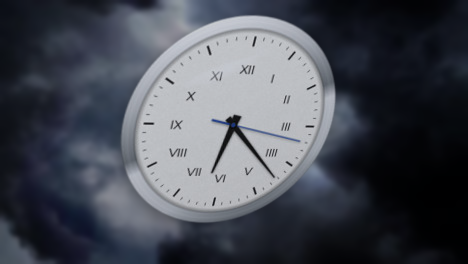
6:22:17
